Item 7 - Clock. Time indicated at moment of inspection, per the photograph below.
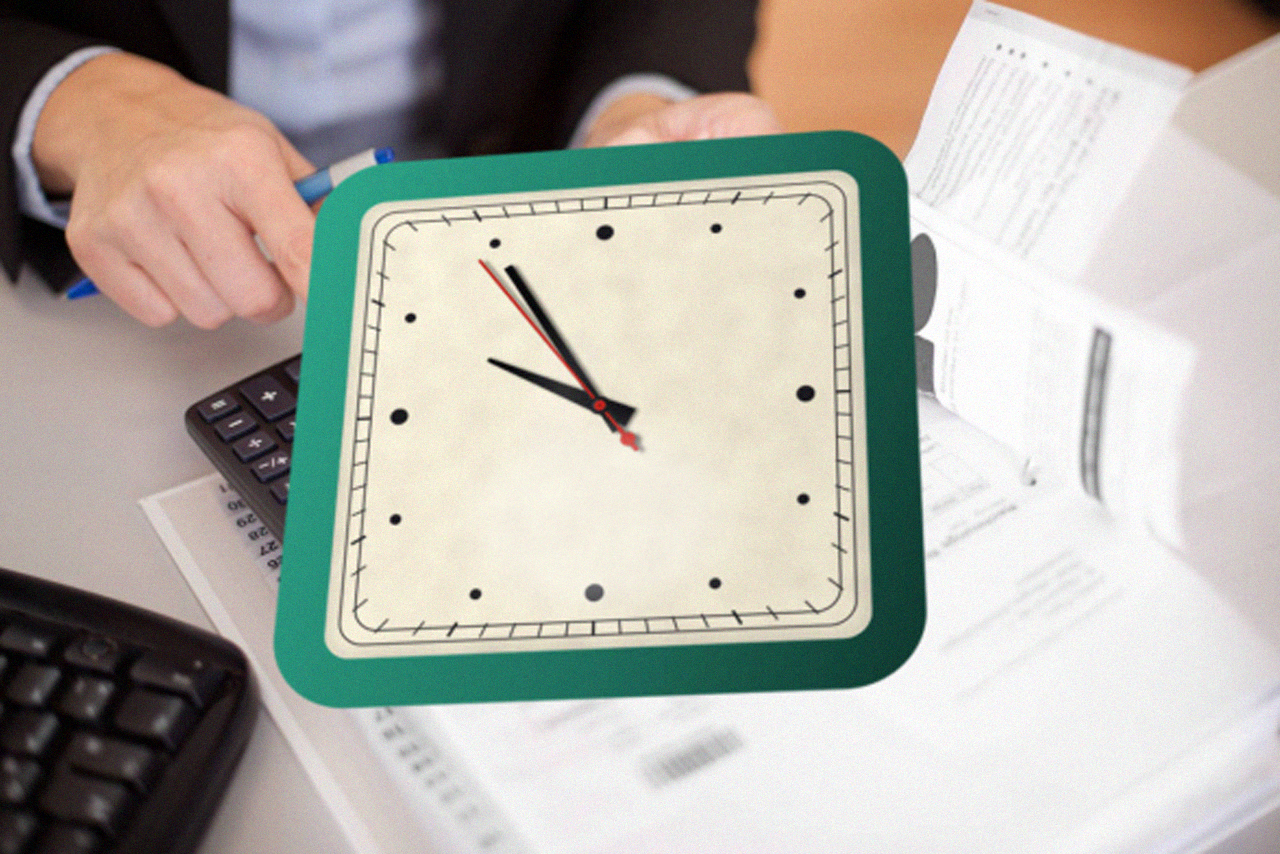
9:54:54
